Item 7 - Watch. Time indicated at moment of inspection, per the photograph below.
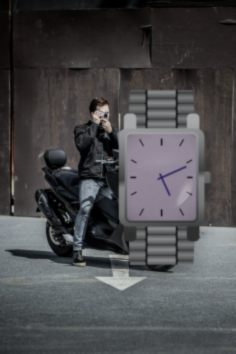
5:11
